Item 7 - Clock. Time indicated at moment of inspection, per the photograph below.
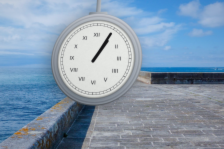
1:05
